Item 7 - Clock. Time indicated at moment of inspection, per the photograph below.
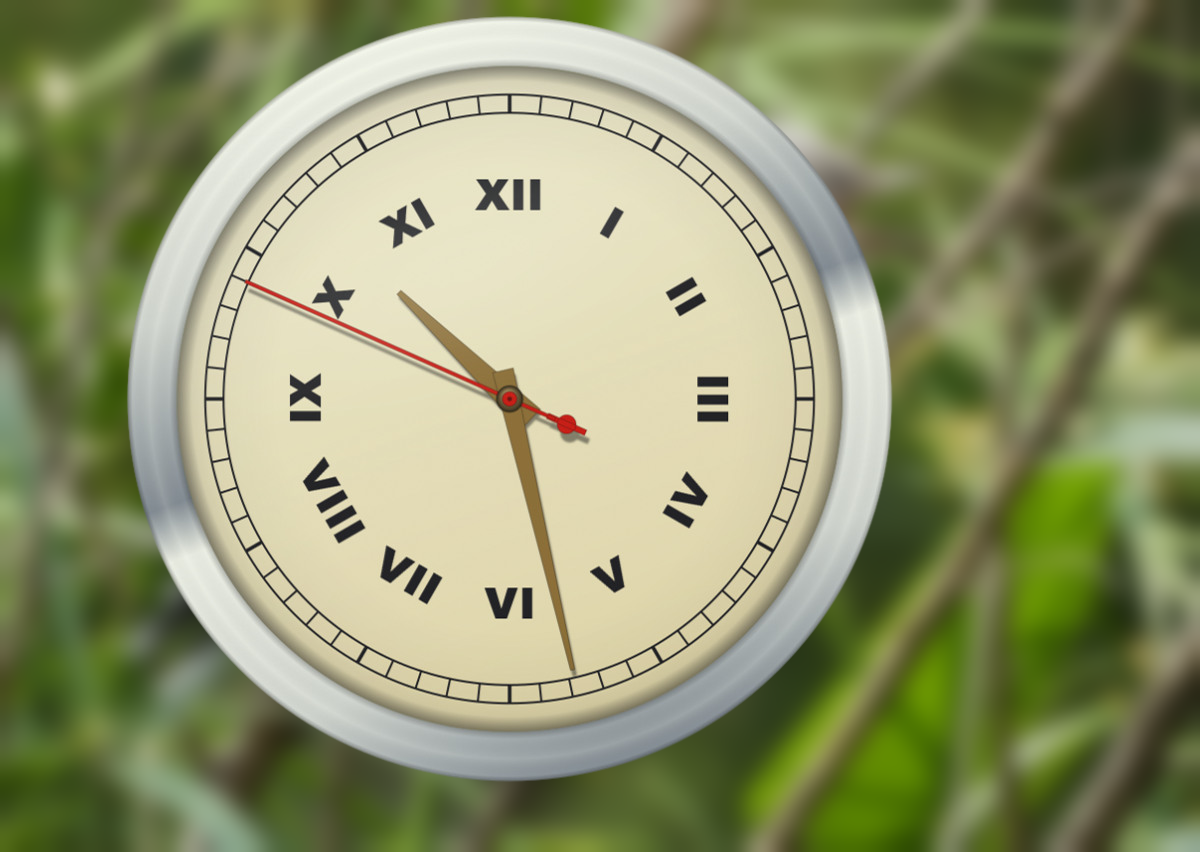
10:27:49
